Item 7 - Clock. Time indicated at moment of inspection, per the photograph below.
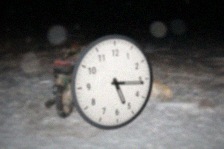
5:16
